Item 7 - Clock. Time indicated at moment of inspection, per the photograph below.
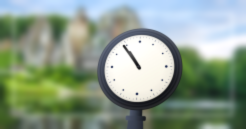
10:54
